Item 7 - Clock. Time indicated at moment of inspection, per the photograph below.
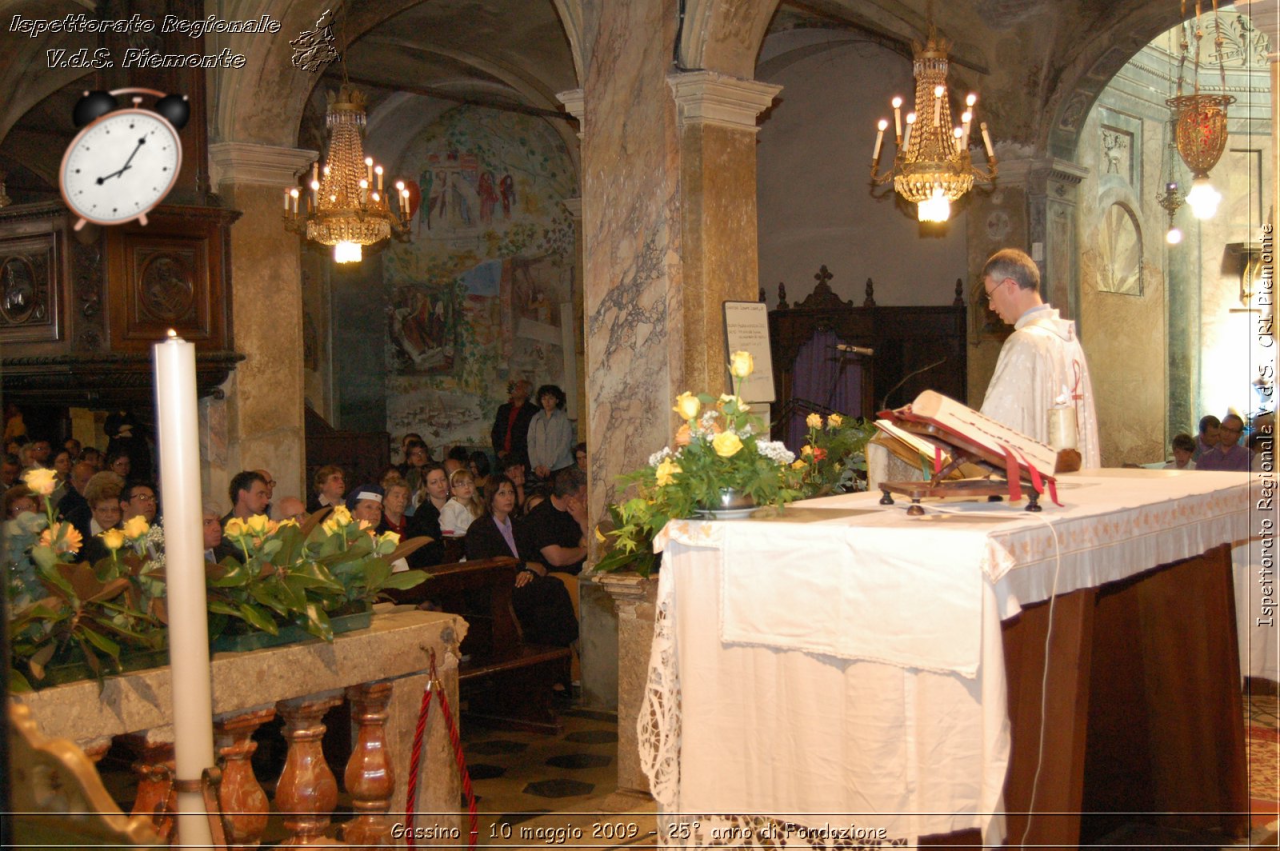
8:04
